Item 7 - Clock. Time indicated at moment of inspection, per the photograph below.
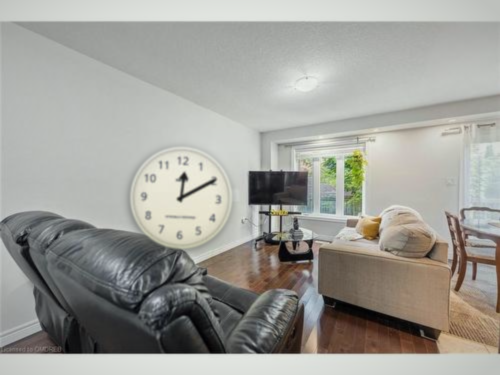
12:10
